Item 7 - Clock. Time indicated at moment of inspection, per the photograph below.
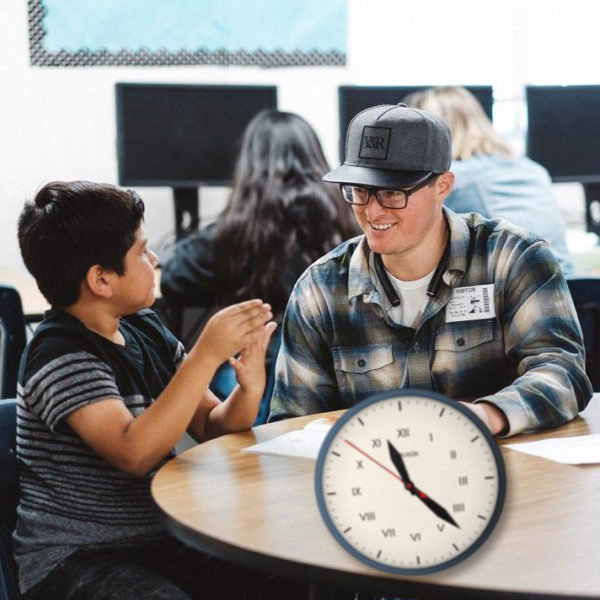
11:22:52
